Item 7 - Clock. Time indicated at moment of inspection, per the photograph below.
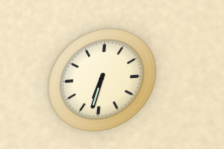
6:32
